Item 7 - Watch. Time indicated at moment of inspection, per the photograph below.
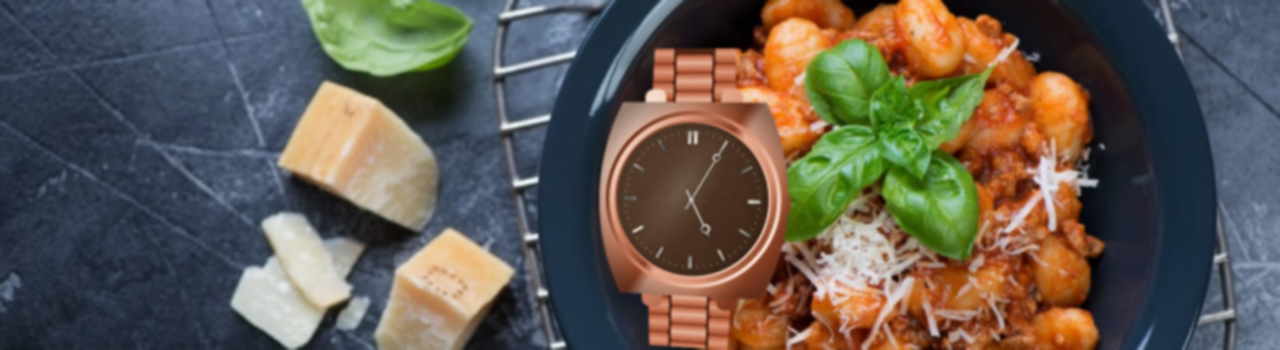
5:05
